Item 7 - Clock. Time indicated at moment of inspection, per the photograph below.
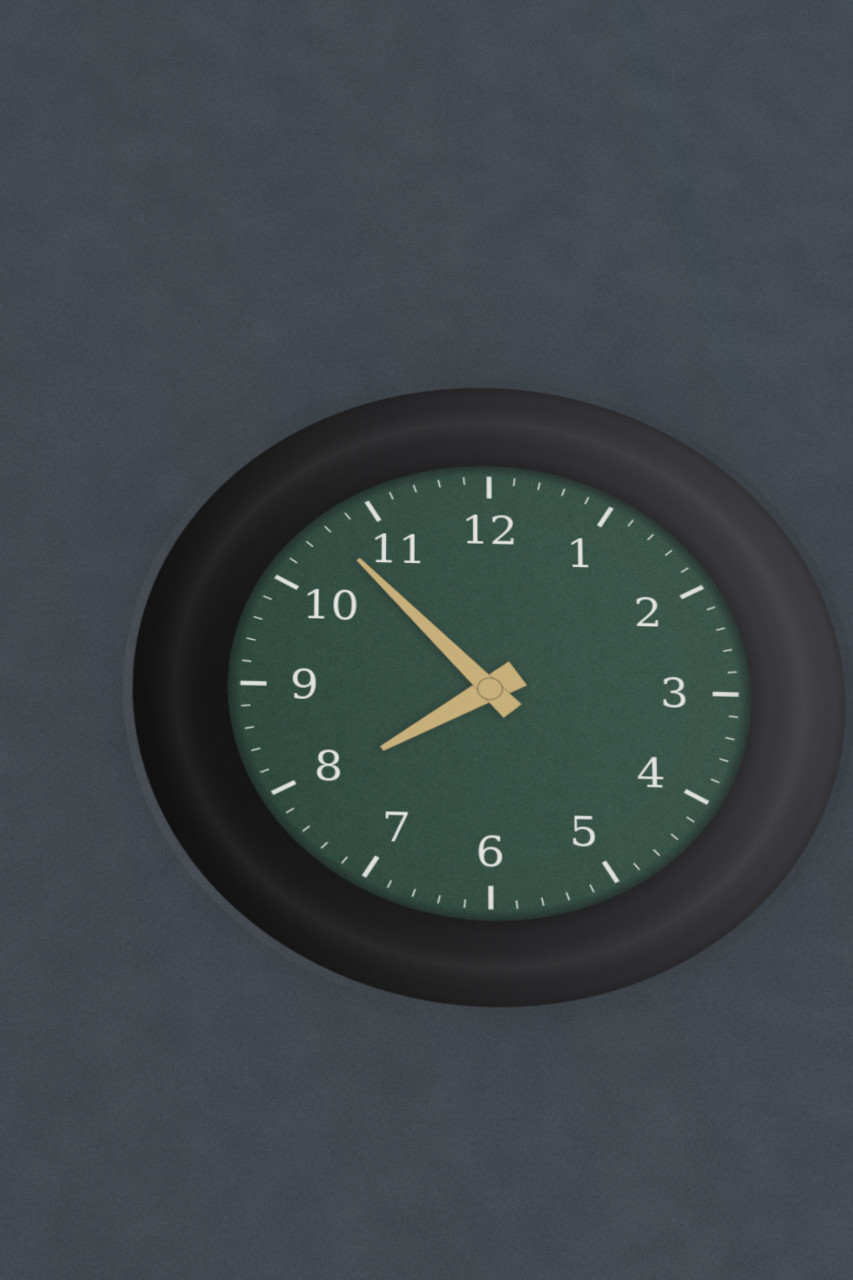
7:53
